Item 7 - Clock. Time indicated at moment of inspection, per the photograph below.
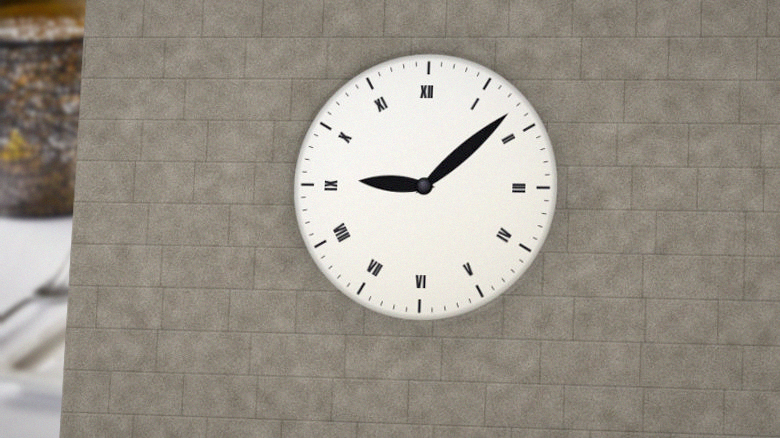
9:08
